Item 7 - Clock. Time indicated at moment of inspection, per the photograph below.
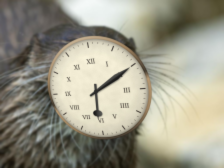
6:10
